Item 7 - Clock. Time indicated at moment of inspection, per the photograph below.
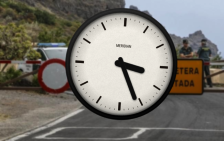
3:26
